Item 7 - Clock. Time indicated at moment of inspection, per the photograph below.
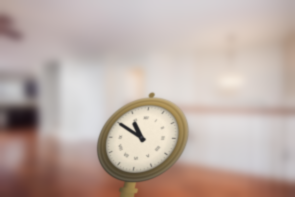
10:50
